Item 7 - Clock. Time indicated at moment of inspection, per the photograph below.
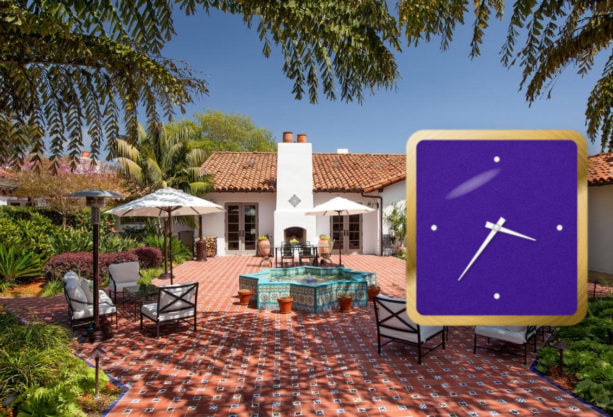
3:36
